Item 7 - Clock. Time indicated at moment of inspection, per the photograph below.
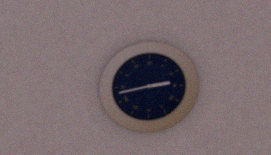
2:43
